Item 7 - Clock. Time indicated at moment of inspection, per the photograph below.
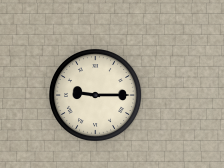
9:15
